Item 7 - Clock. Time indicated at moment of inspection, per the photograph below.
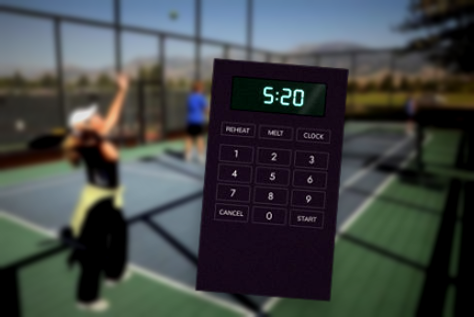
5:20
